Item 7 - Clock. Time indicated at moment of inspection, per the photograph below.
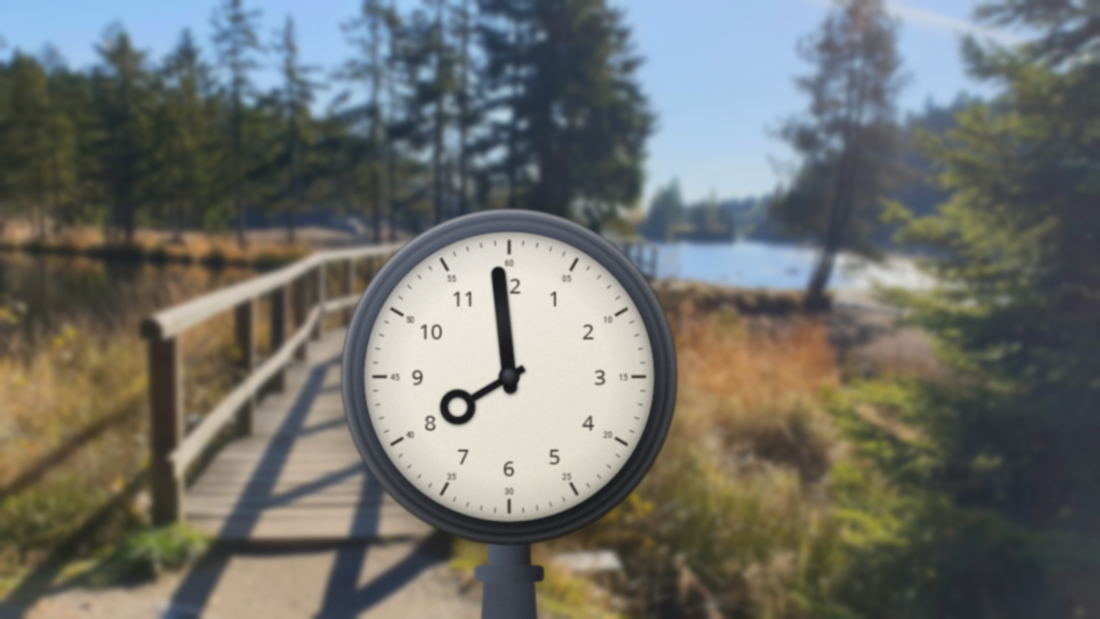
7:59
